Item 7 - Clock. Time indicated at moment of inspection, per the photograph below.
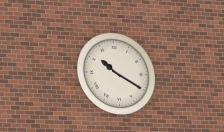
10:20
